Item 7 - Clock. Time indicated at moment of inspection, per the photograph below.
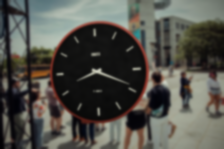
8:19
